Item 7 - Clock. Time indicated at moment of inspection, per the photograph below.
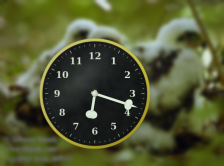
6:18
